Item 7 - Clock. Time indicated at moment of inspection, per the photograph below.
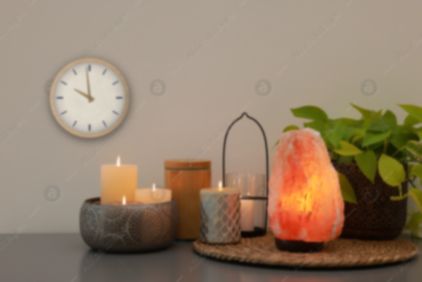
9:59
